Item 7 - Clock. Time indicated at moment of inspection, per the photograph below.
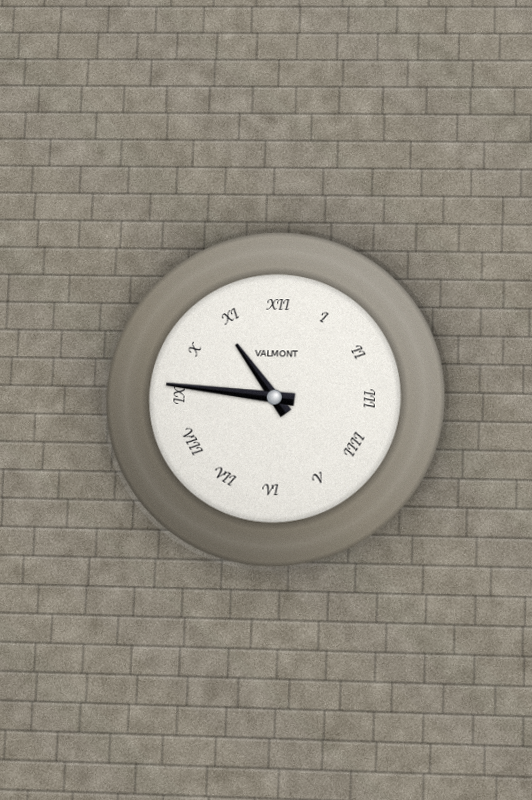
10:46
